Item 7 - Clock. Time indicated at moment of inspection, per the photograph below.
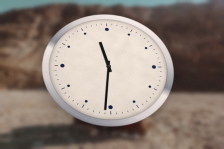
11:31
